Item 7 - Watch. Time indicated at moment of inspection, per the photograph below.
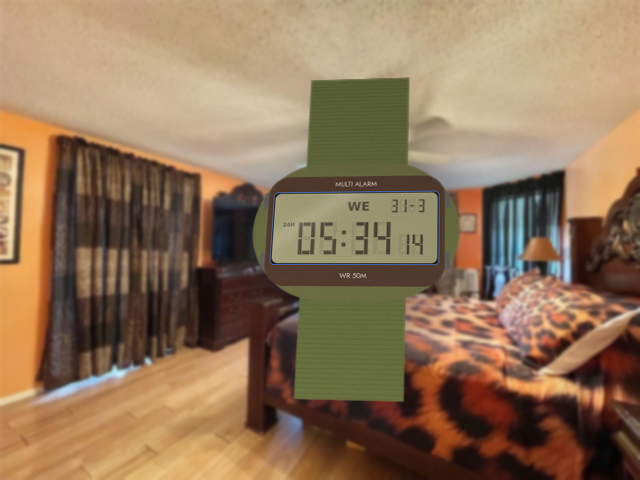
5:34:14
